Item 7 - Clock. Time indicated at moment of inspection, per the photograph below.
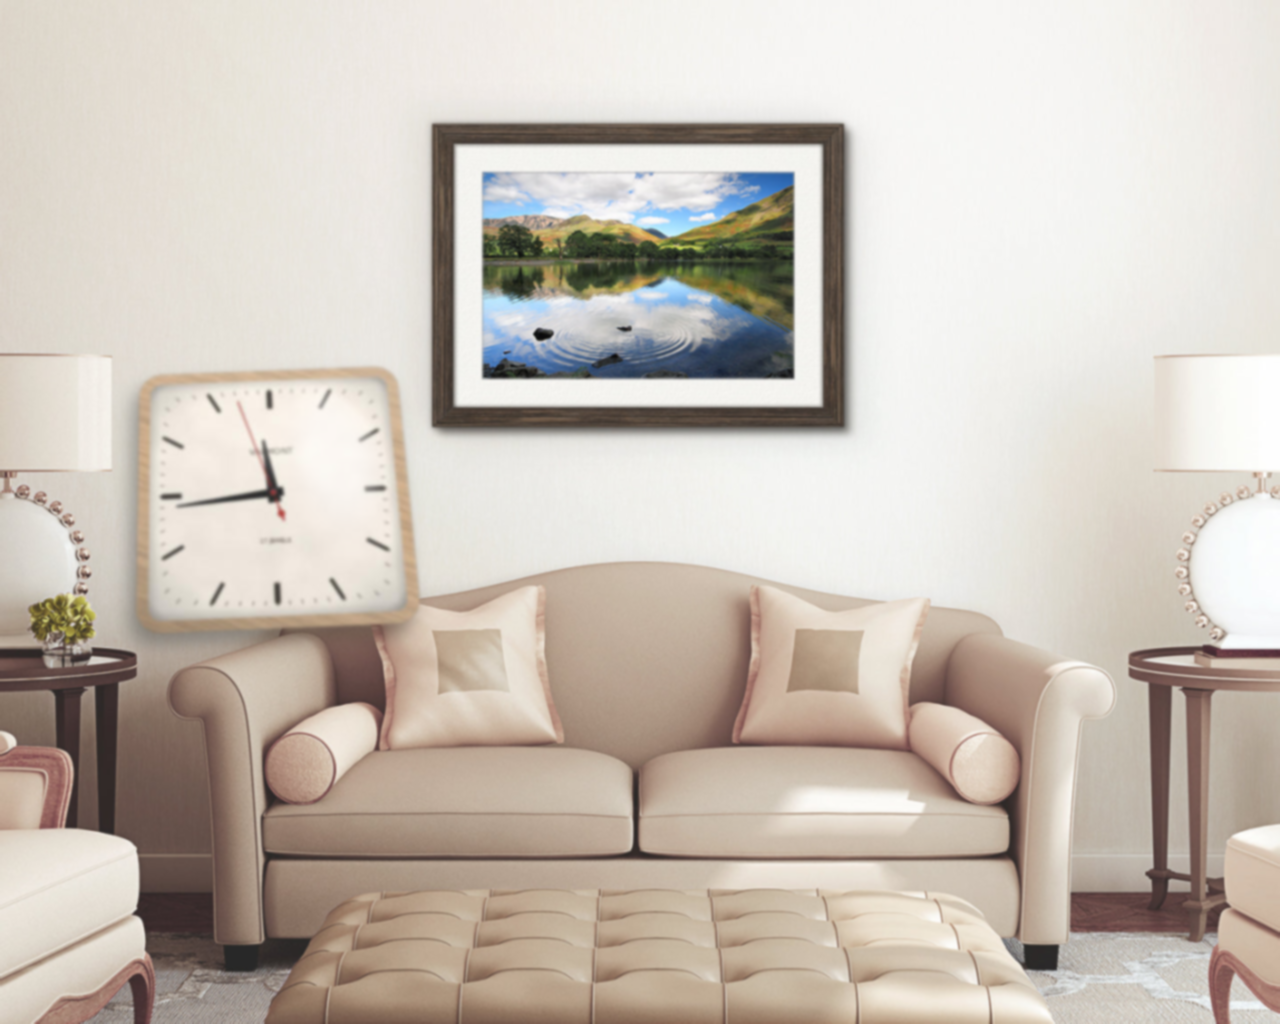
11:43:57
